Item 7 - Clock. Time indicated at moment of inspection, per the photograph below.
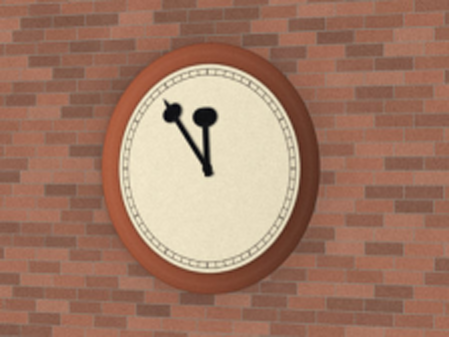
11:54
